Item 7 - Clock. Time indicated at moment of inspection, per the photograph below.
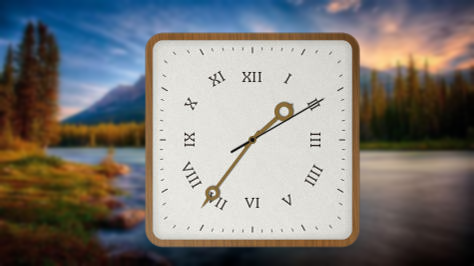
1:36:10
